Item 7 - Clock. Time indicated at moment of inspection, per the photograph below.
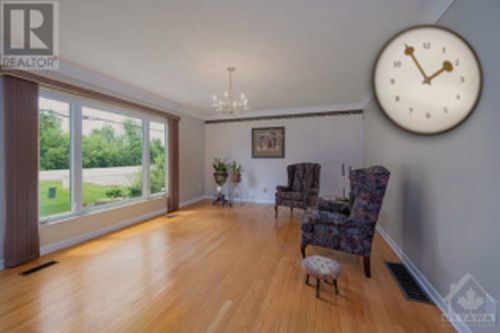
1:55
